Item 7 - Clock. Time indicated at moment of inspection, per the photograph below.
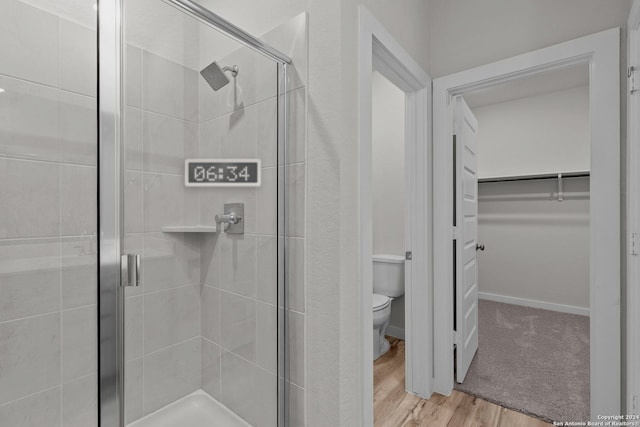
6:34
